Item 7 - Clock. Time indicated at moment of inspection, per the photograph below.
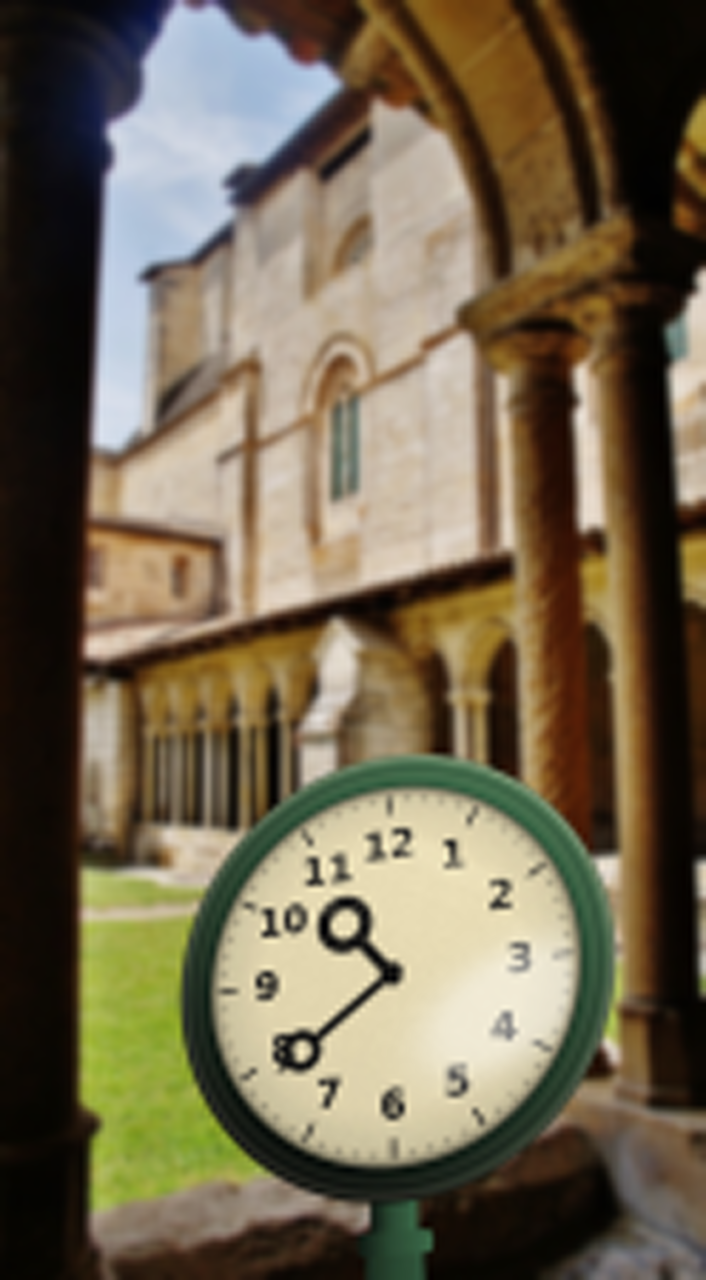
10:39
